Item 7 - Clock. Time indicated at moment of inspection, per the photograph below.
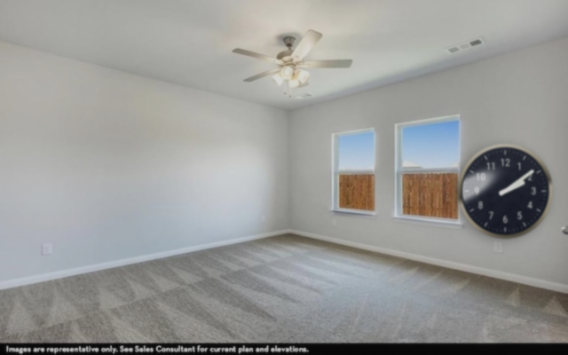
2:09
